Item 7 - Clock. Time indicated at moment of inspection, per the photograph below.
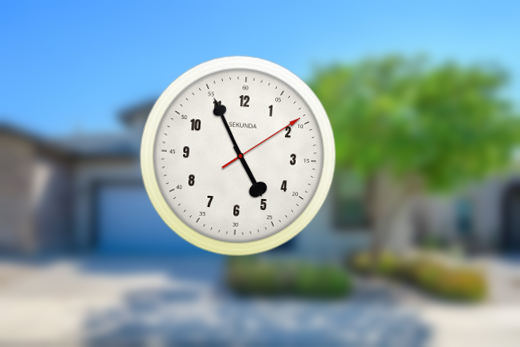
4:55:09
